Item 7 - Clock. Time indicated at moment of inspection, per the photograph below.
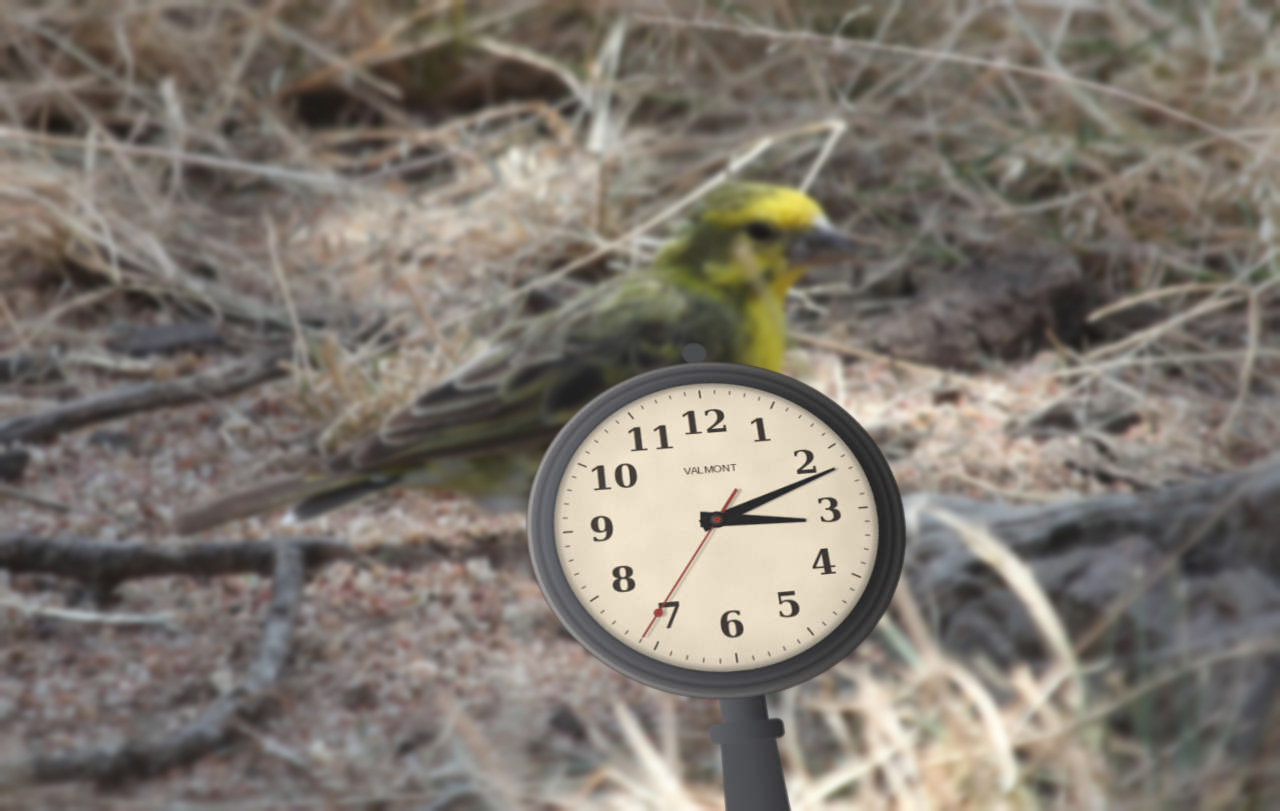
3:11:36
